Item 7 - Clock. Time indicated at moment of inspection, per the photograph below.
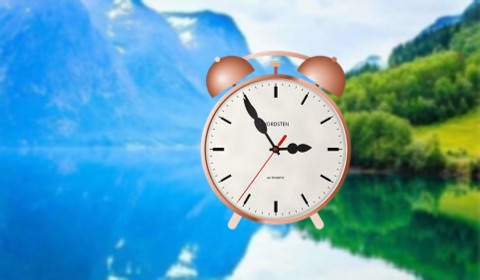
2:54:36
